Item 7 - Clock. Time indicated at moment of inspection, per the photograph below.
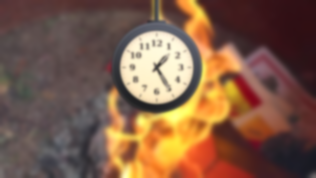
1:25
